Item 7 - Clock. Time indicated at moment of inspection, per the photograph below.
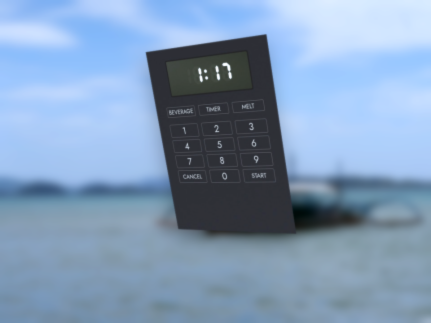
1:17
